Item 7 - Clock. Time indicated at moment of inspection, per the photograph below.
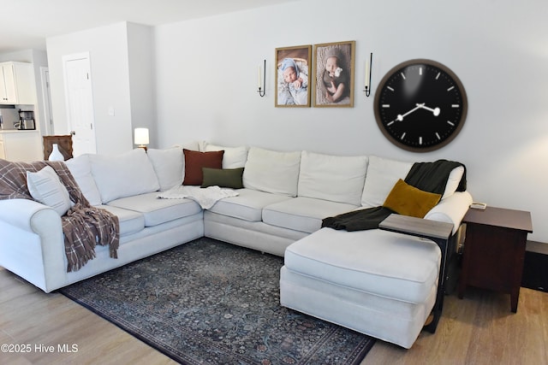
3:40
